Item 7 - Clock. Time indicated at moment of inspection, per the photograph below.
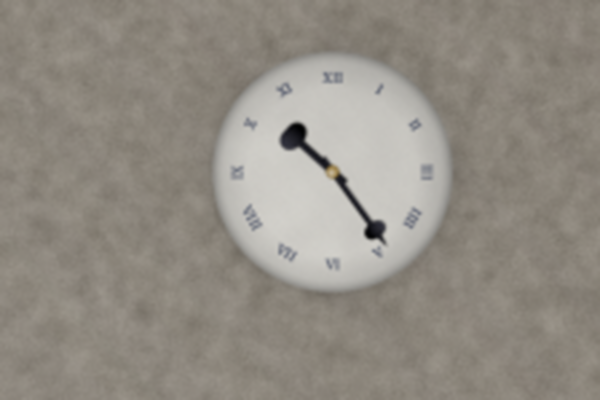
10:24
